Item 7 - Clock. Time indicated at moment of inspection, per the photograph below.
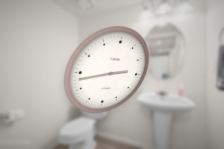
2:43
